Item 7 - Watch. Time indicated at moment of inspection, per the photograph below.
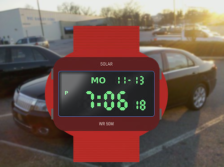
7:06:18
